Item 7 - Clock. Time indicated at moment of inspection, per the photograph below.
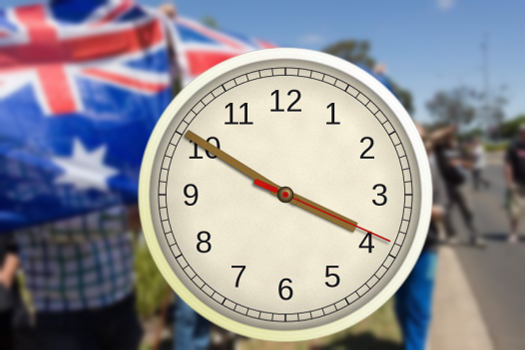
3:50:19
